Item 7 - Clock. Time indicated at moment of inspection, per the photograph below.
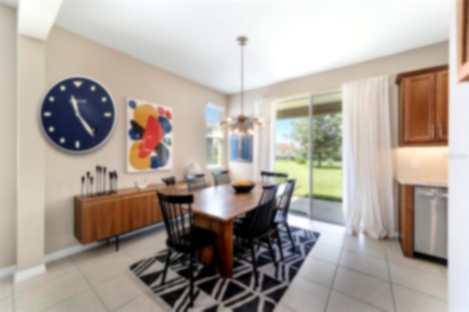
11:24
